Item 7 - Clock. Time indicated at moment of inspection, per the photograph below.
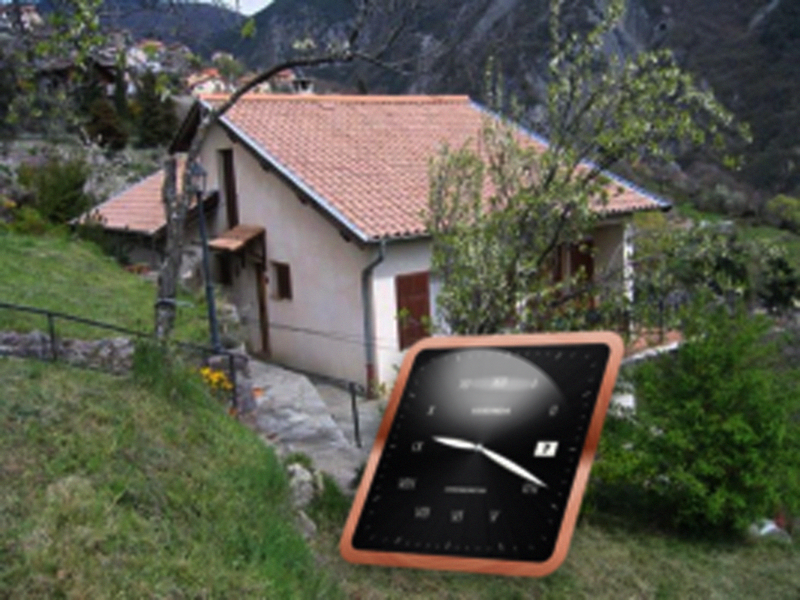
9:19
